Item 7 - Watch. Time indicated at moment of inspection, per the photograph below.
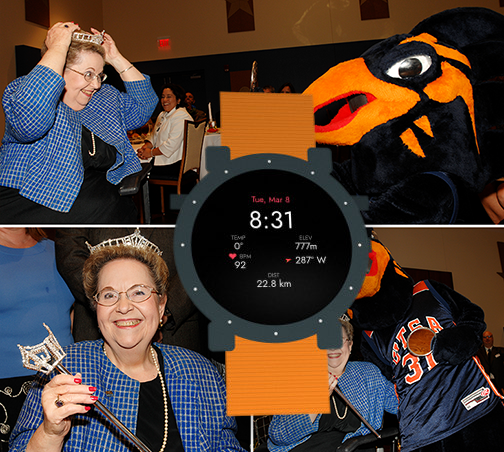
8:31
